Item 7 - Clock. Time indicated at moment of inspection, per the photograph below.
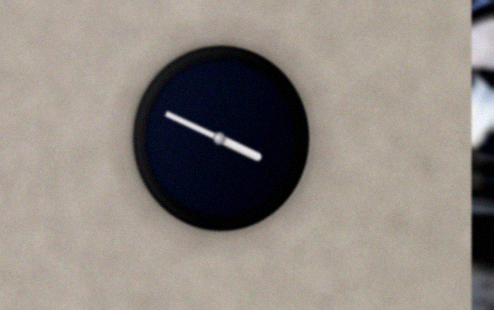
3:49
